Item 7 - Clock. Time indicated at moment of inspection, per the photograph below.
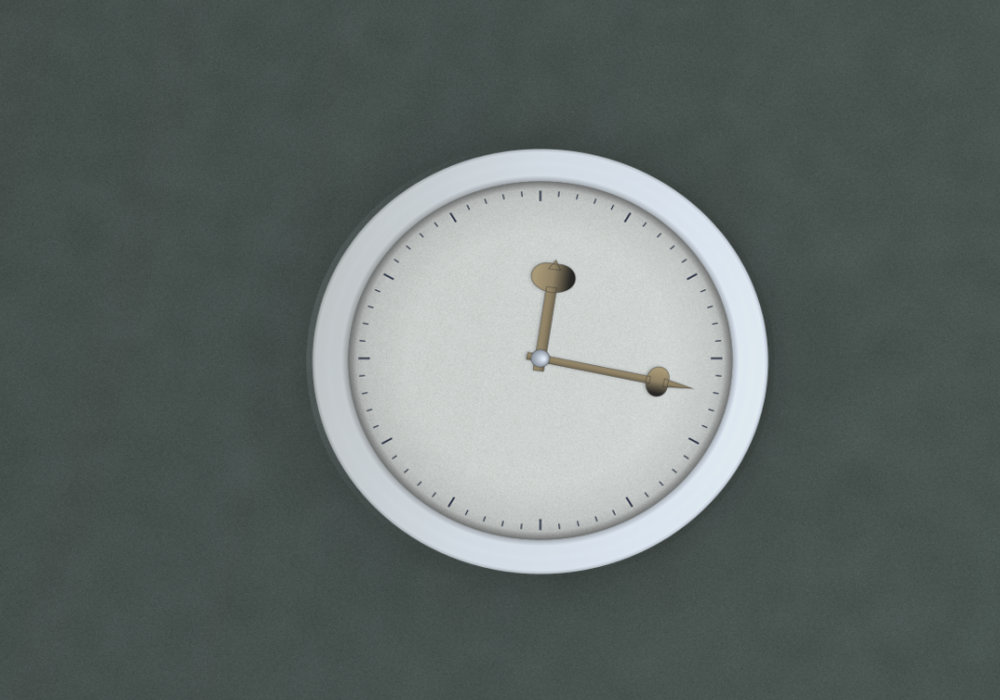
12:17
